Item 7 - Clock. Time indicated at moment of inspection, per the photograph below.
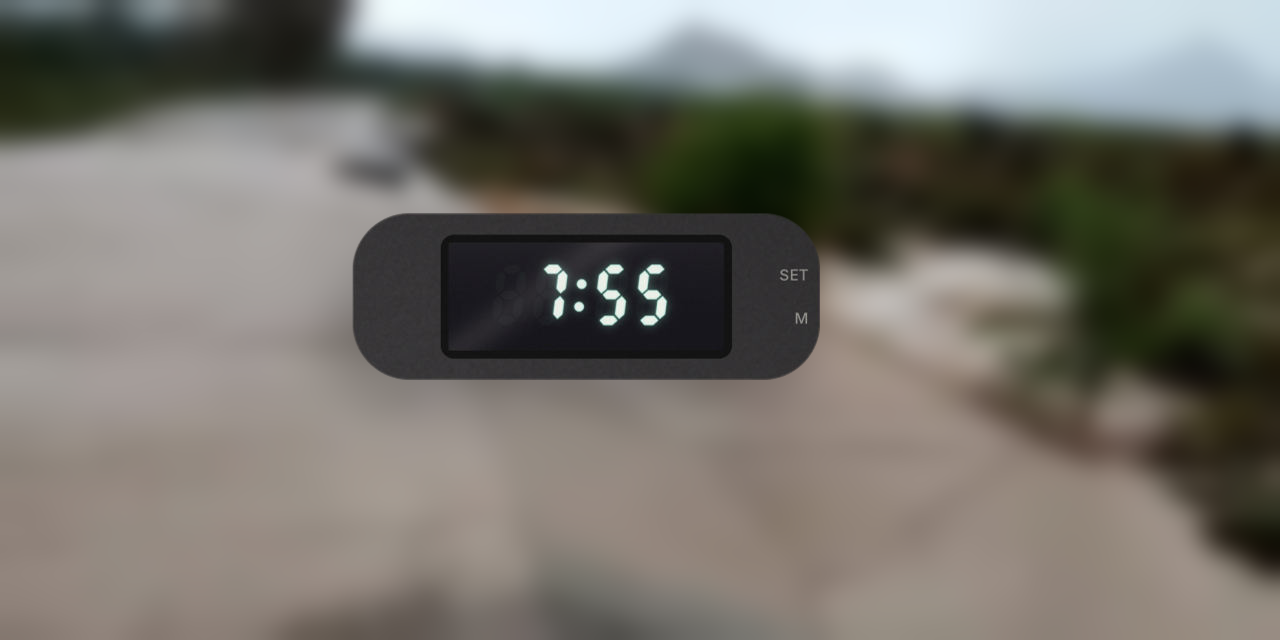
7:55
